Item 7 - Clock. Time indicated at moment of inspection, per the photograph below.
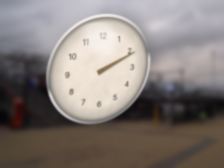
2:11
